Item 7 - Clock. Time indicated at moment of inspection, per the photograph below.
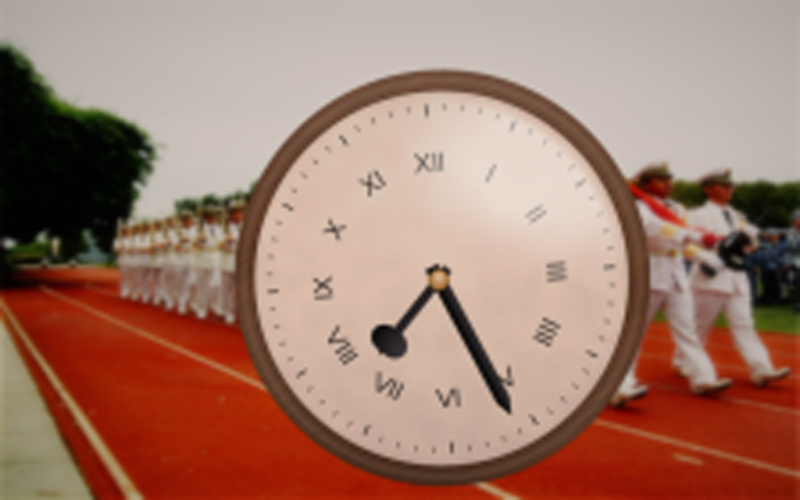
7:26
